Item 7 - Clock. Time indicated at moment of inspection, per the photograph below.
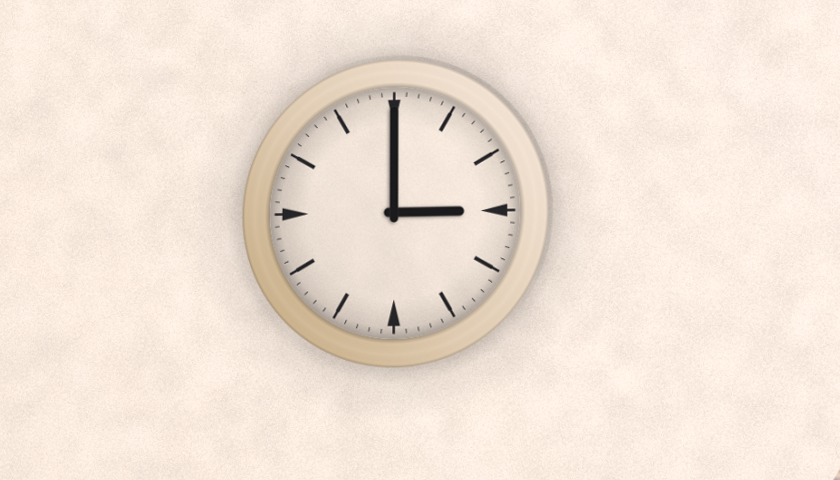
3:00
